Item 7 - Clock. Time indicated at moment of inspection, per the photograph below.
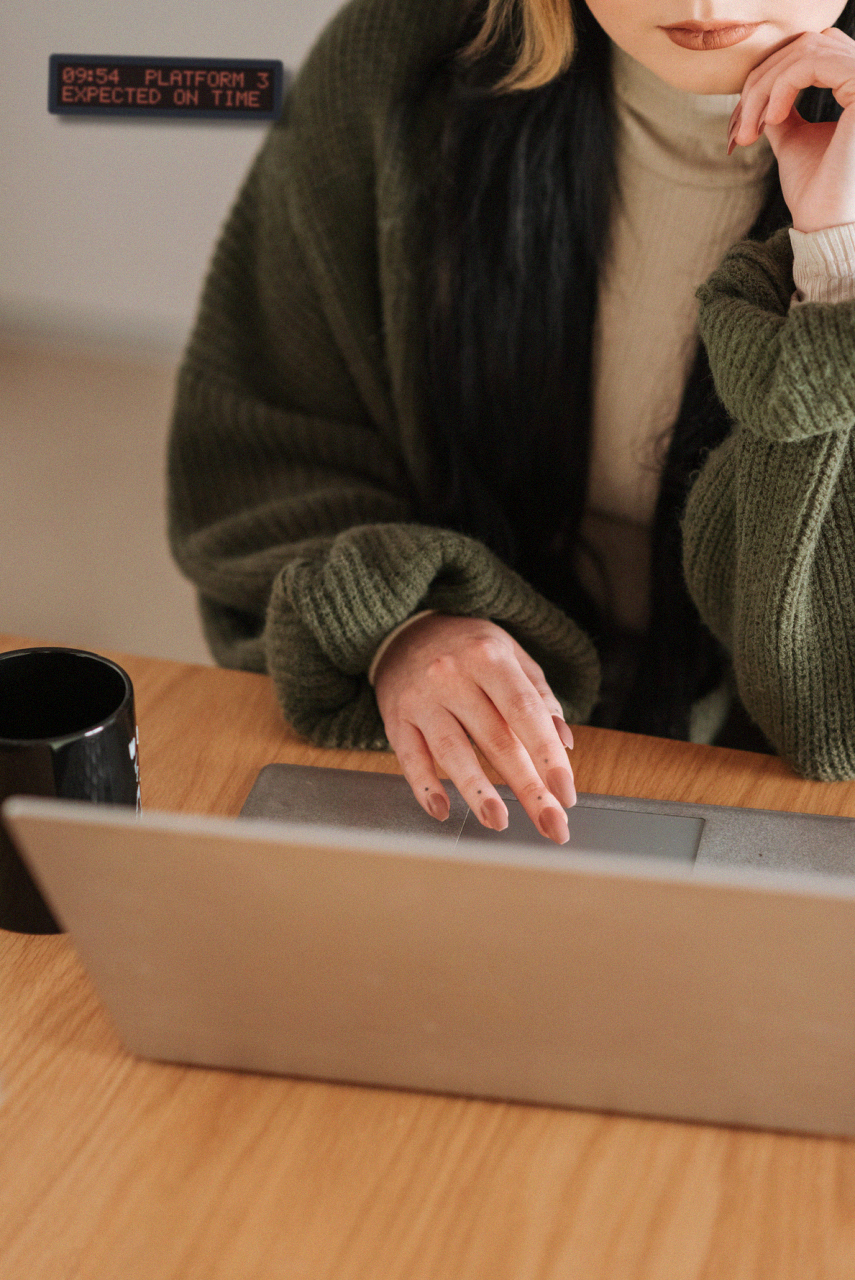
9:54
